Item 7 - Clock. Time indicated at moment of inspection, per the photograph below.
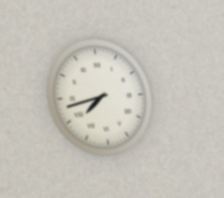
7:43
